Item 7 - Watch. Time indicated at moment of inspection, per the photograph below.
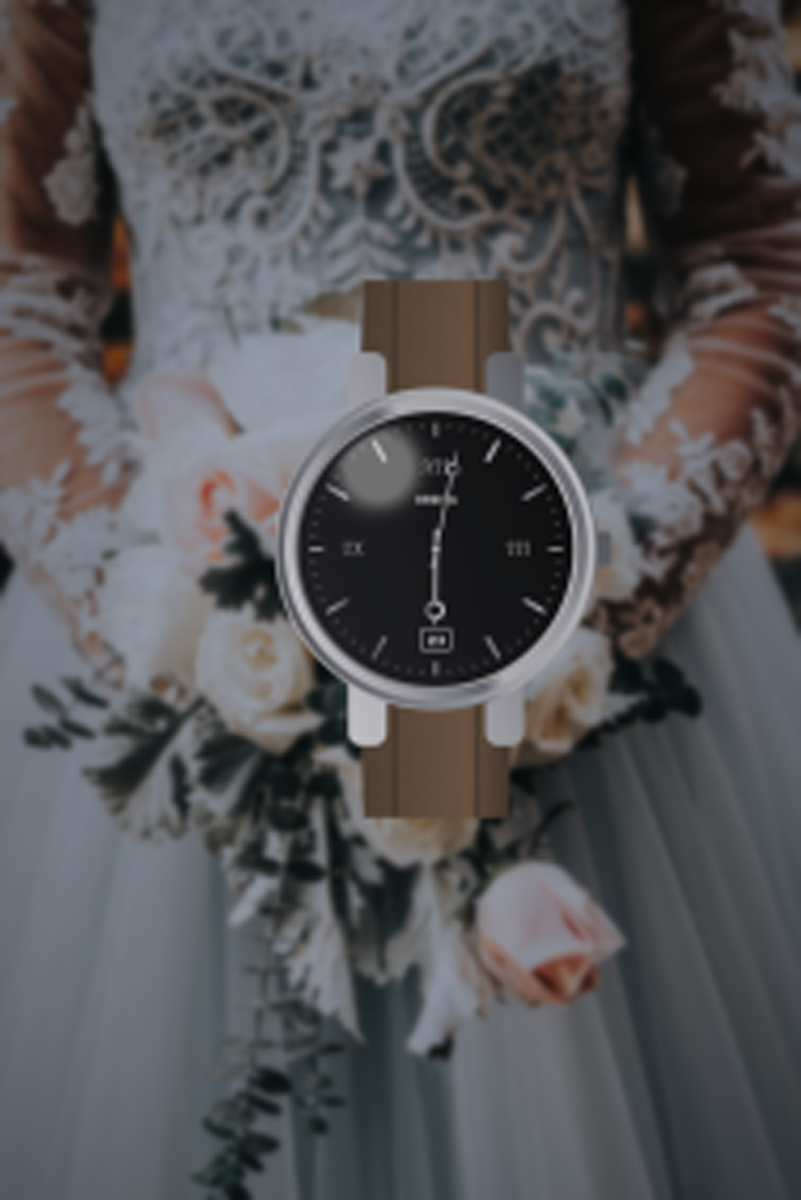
6:02
